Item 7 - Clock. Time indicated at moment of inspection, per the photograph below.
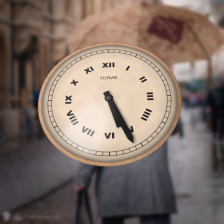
5:26
